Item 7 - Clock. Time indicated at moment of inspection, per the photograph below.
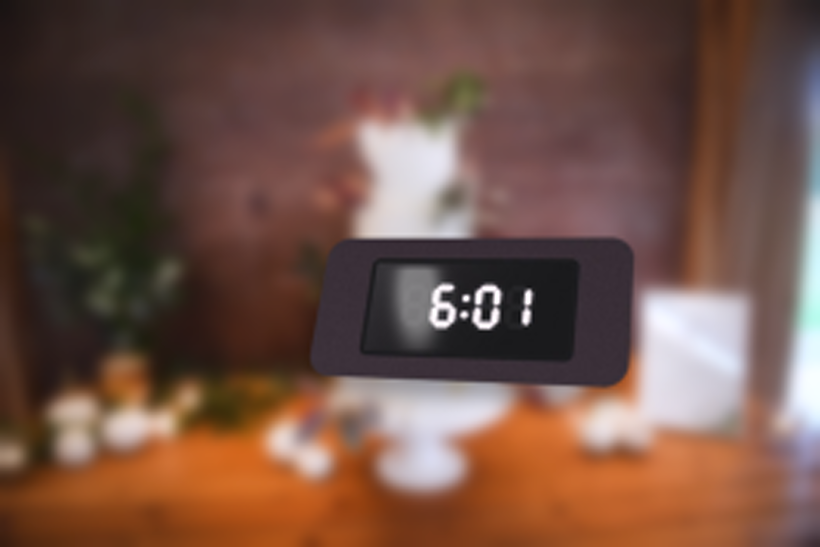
6:01
